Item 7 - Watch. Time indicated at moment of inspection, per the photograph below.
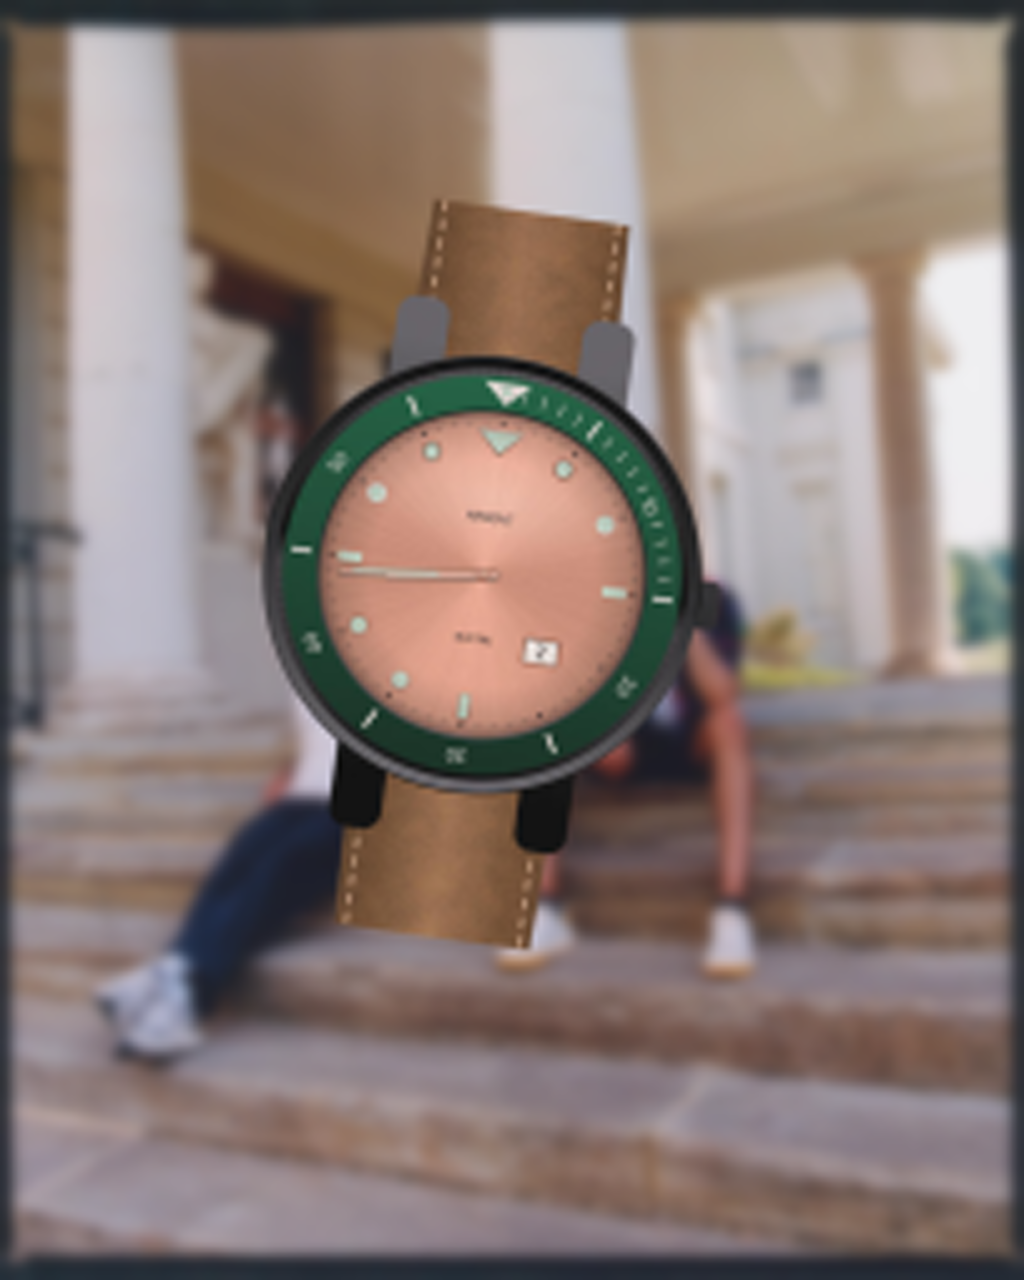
8:44
